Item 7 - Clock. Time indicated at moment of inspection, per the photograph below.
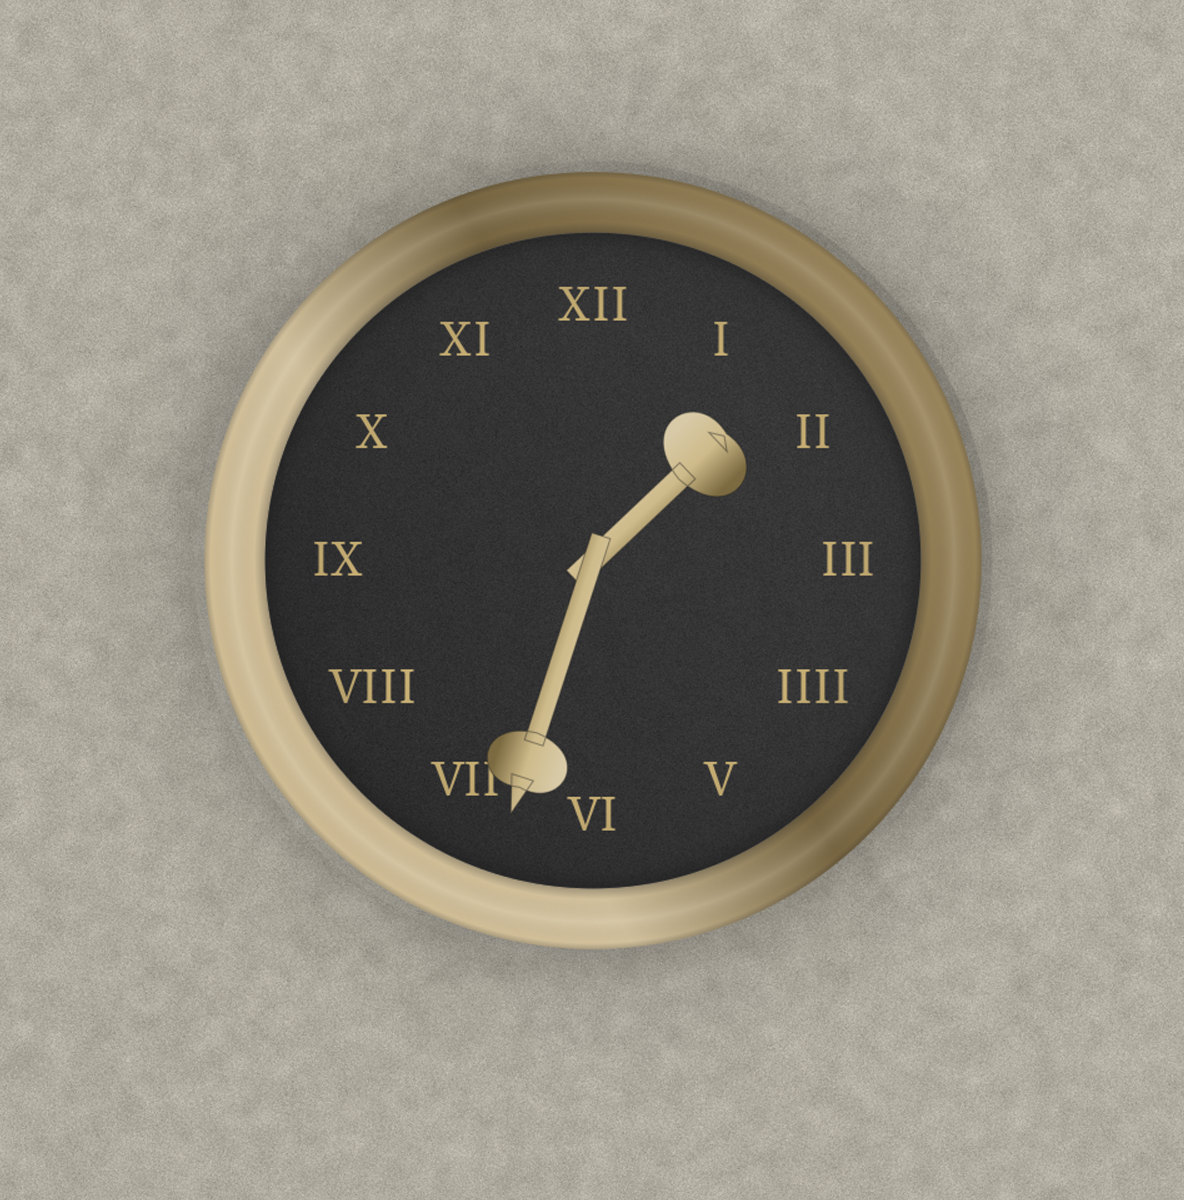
1:33
